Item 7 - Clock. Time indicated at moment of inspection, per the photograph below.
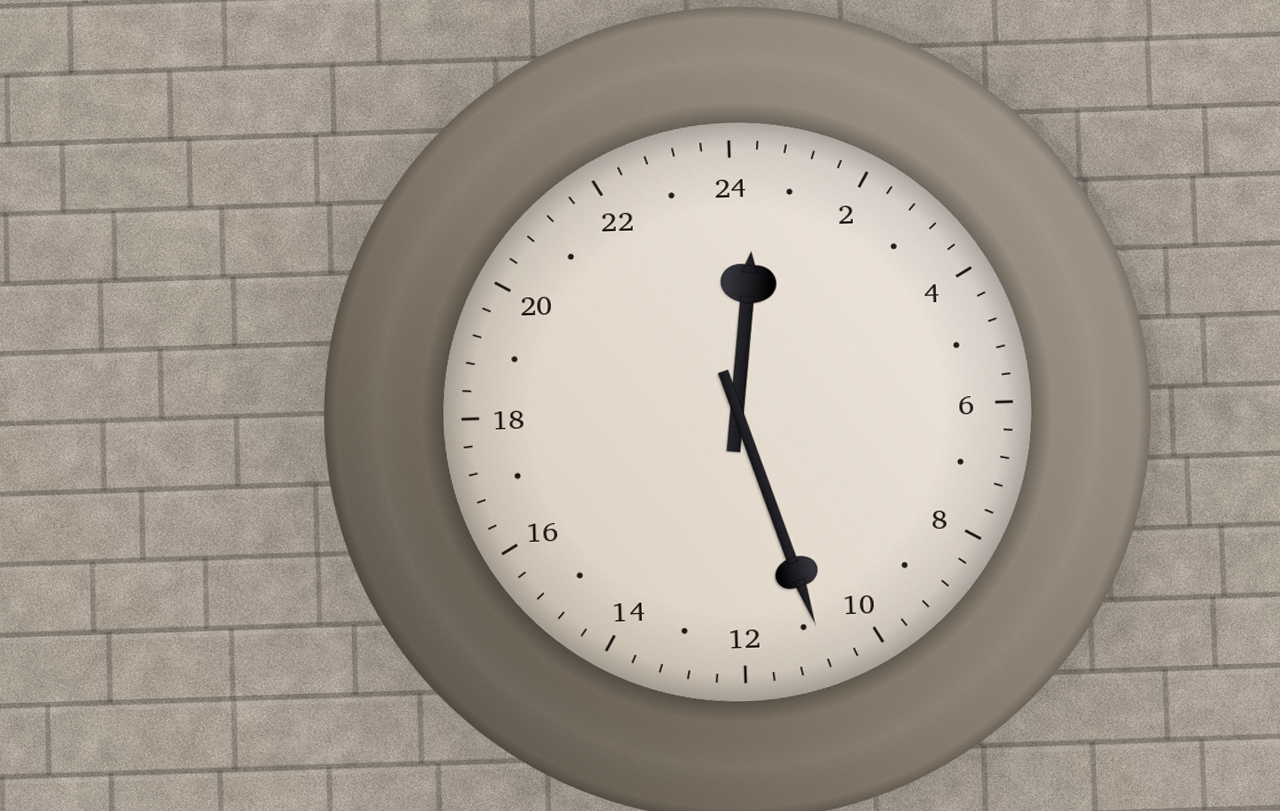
0:27
